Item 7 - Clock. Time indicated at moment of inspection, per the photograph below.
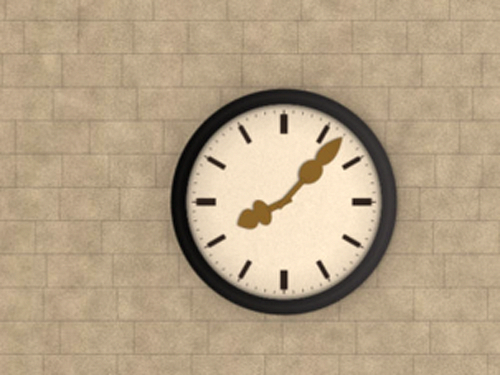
8:07
